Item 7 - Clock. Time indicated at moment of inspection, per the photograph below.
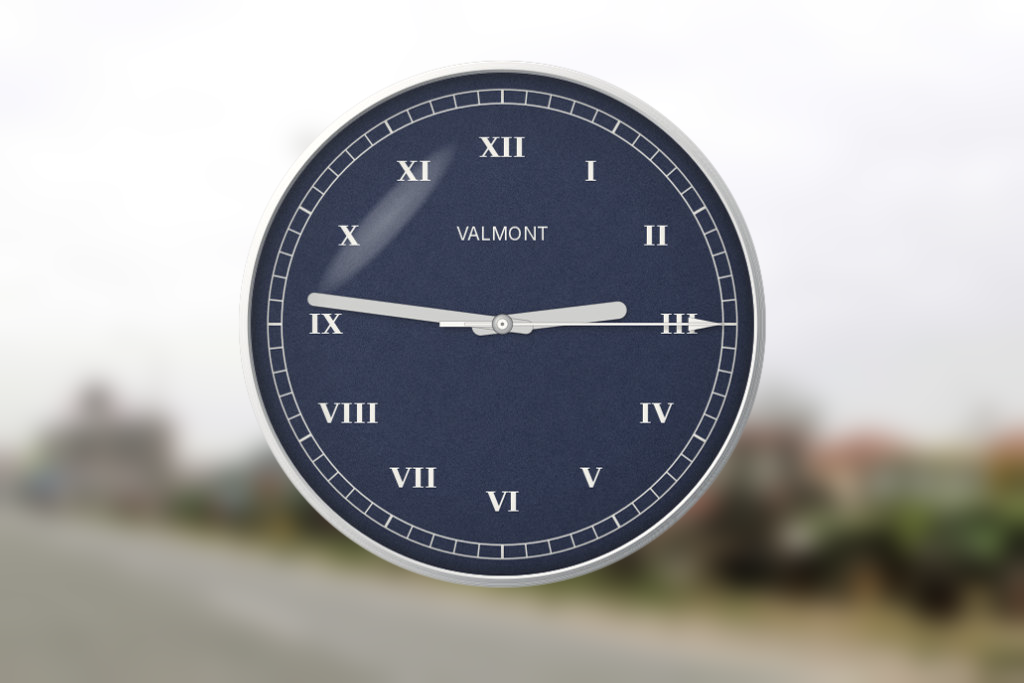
2:46:15
